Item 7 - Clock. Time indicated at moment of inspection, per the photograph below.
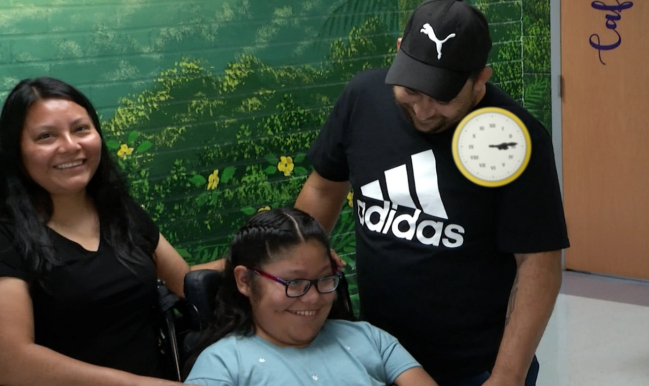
3:14
